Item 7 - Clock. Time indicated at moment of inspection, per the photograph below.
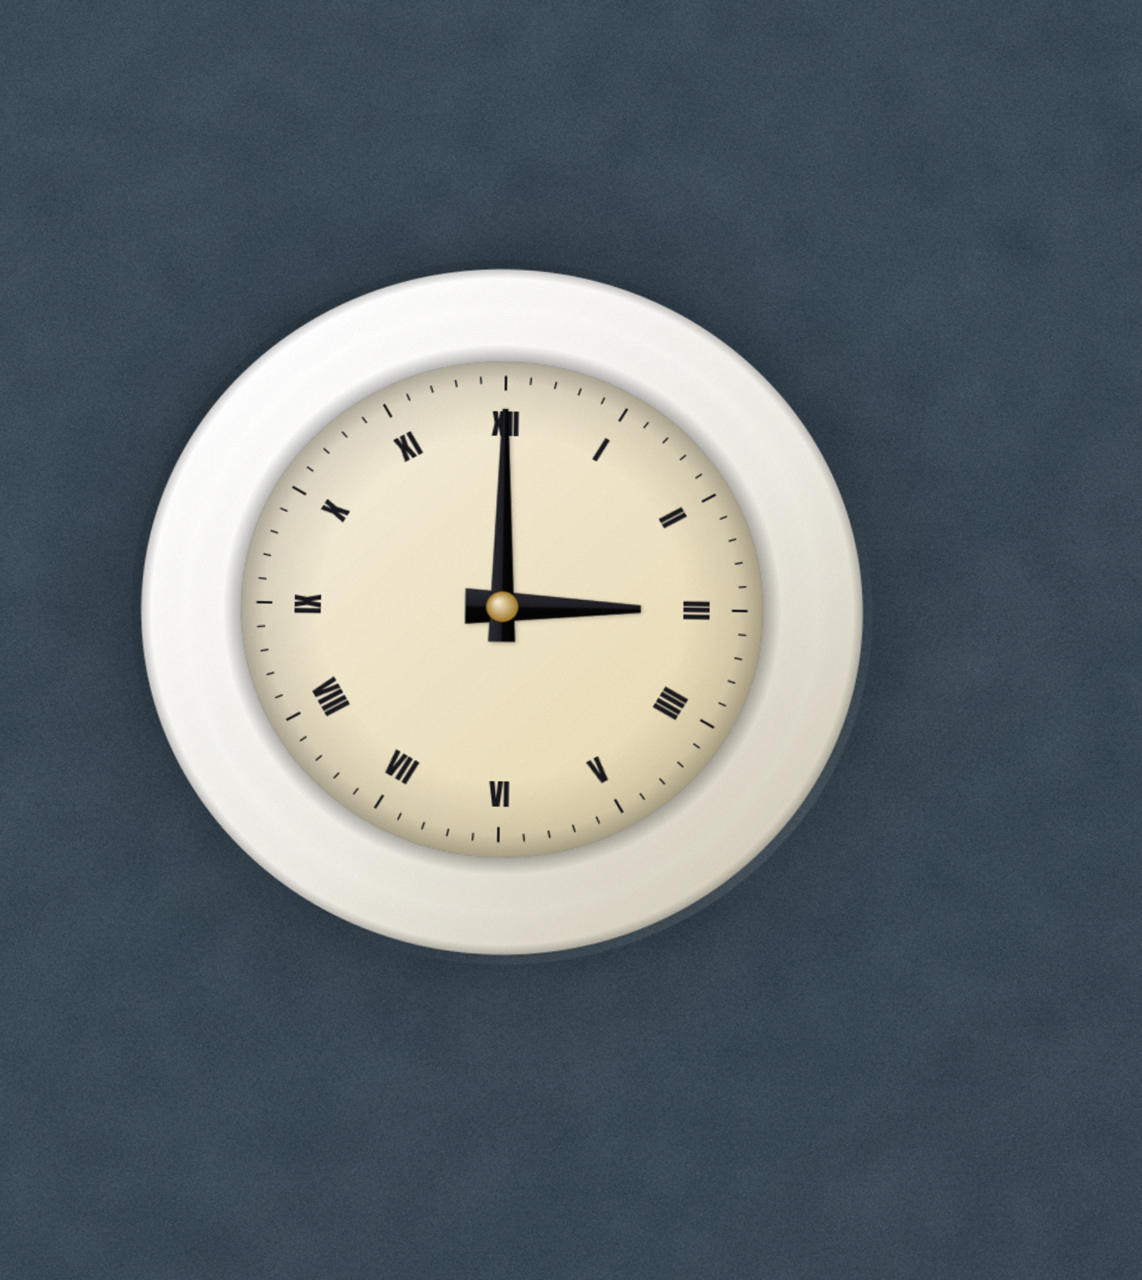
3:00
